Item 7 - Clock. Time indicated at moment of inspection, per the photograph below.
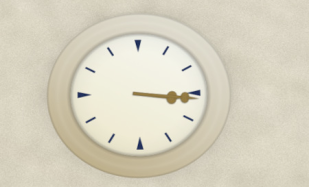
3:16
